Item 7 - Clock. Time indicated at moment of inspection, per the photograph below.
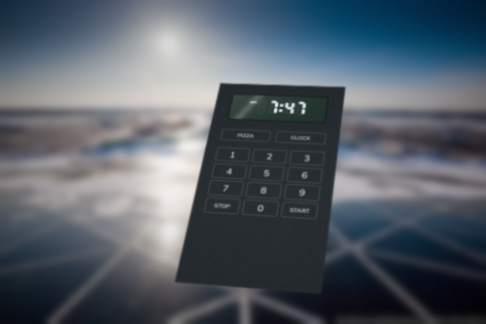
7:47
